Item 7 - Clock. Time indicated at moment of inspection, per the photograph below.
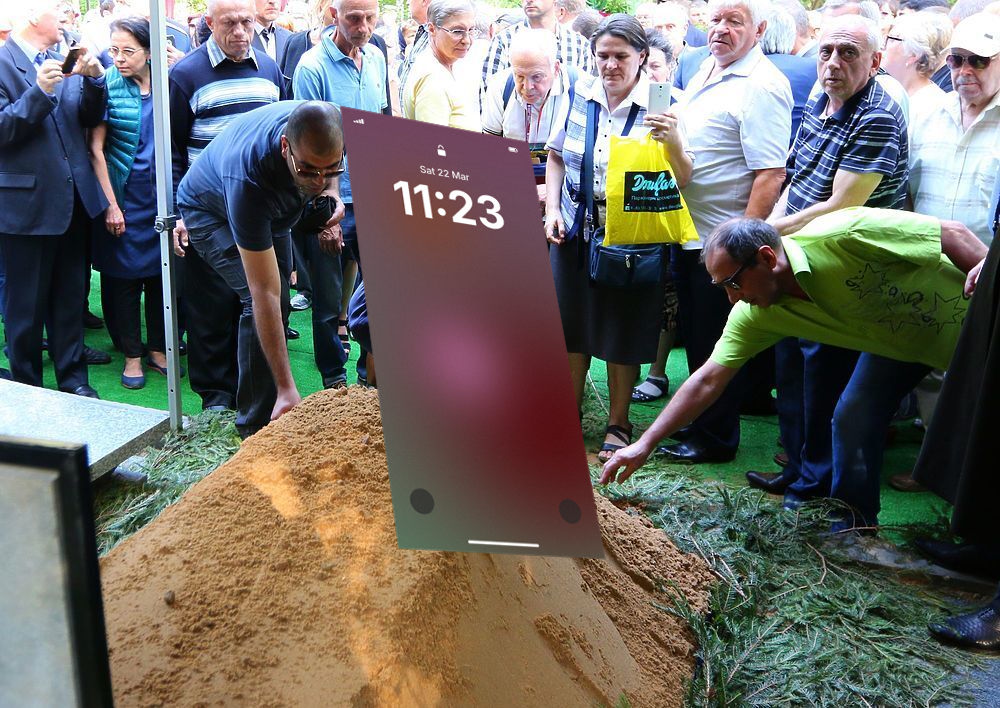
11:23
